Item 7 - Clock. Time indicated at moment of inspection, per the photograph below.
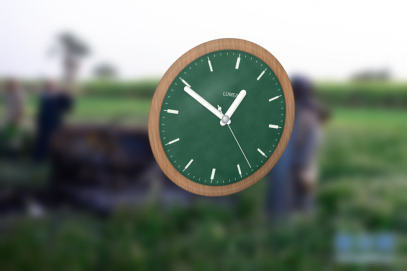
12:49:23
